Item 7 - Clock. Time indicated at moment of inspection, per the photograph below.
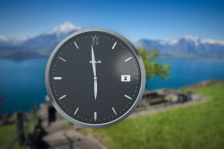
5:59
